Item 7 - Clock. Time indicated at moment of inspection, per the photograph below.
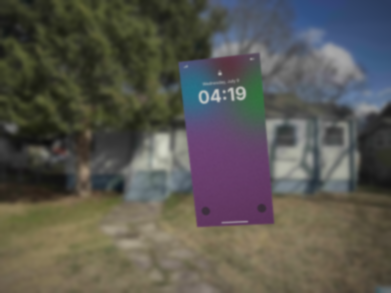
4:19
